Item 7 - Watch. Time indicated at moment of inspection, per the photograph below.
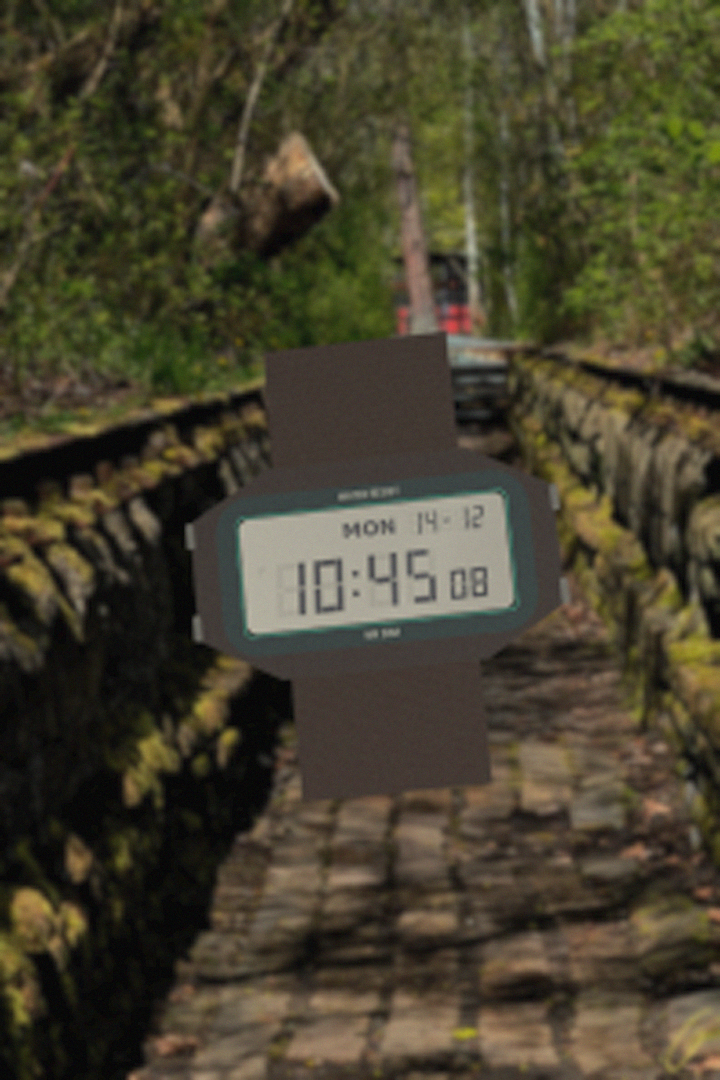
10:45:08
